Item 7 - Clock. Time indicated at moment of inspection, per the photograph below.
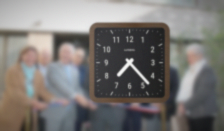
7:23
